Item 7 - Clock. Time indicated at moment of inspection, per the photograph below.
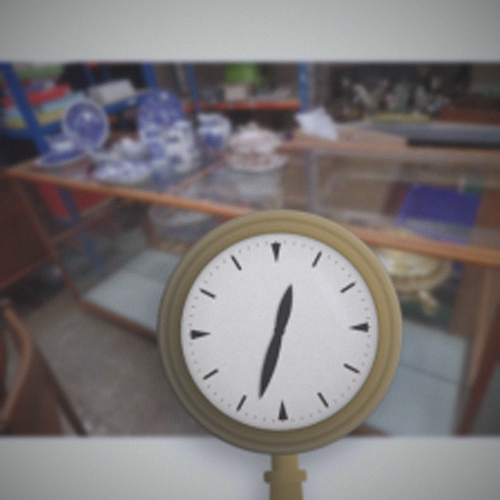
12:33
